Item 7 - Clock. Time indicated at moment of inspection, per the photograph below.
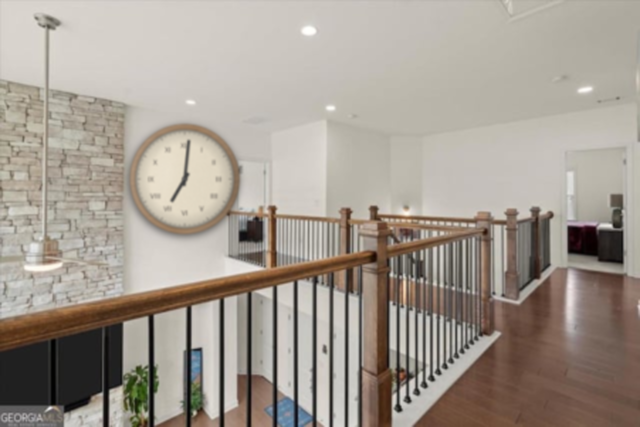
7:01
